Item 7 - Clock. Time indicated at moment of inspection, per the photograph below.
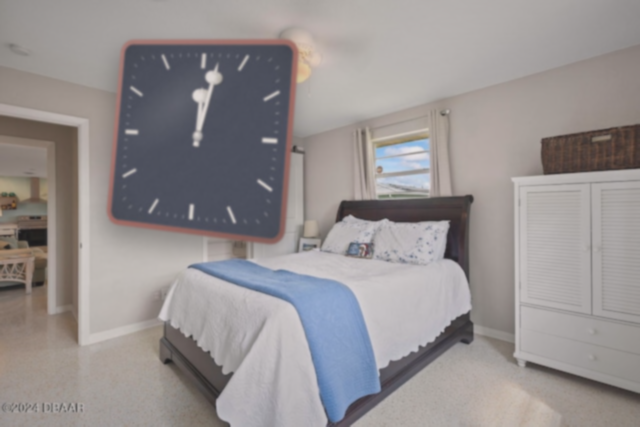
12:02
